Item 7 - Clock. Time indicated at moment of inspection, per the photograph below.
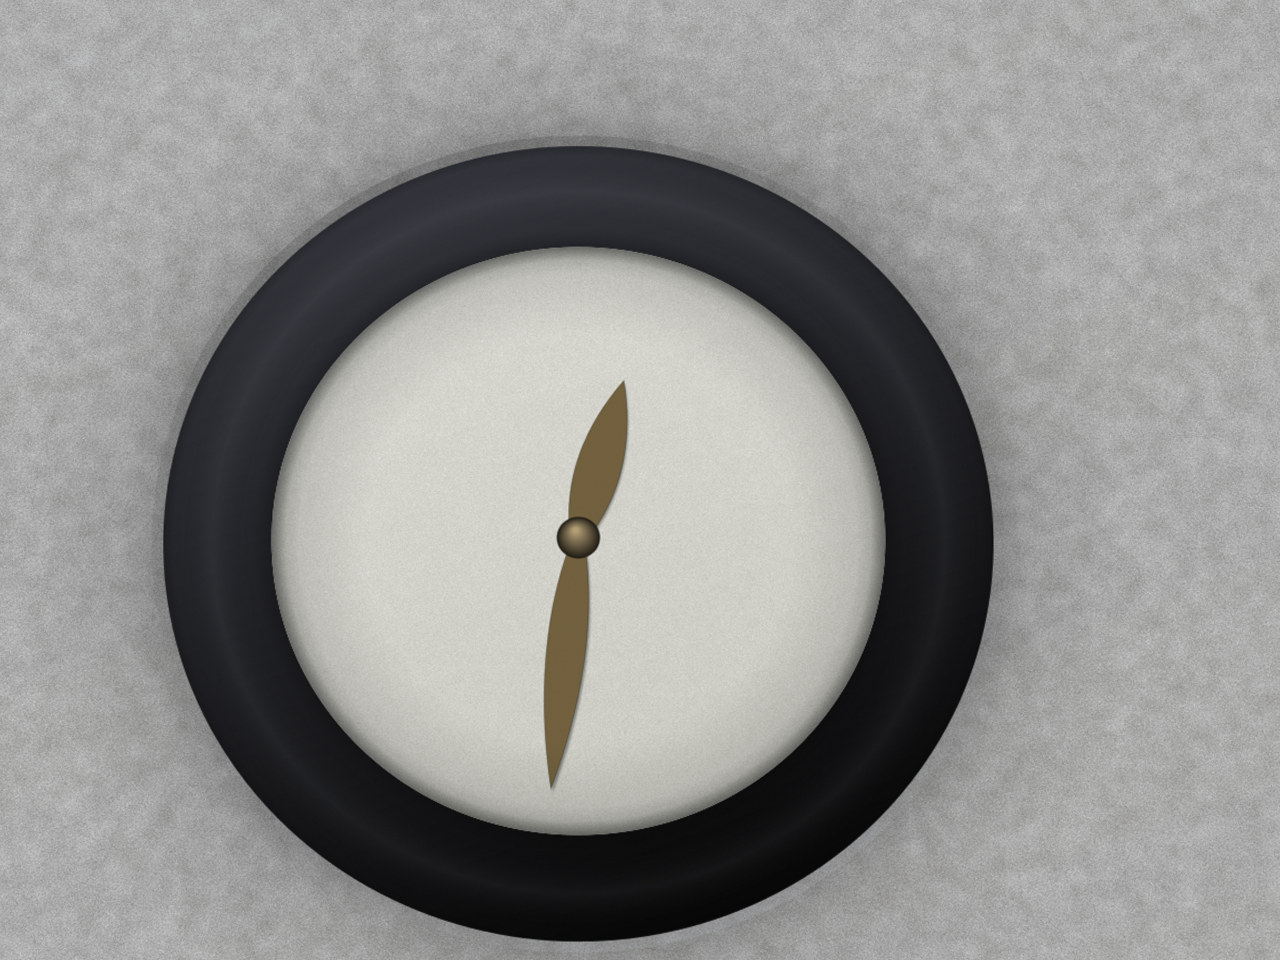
12:31
